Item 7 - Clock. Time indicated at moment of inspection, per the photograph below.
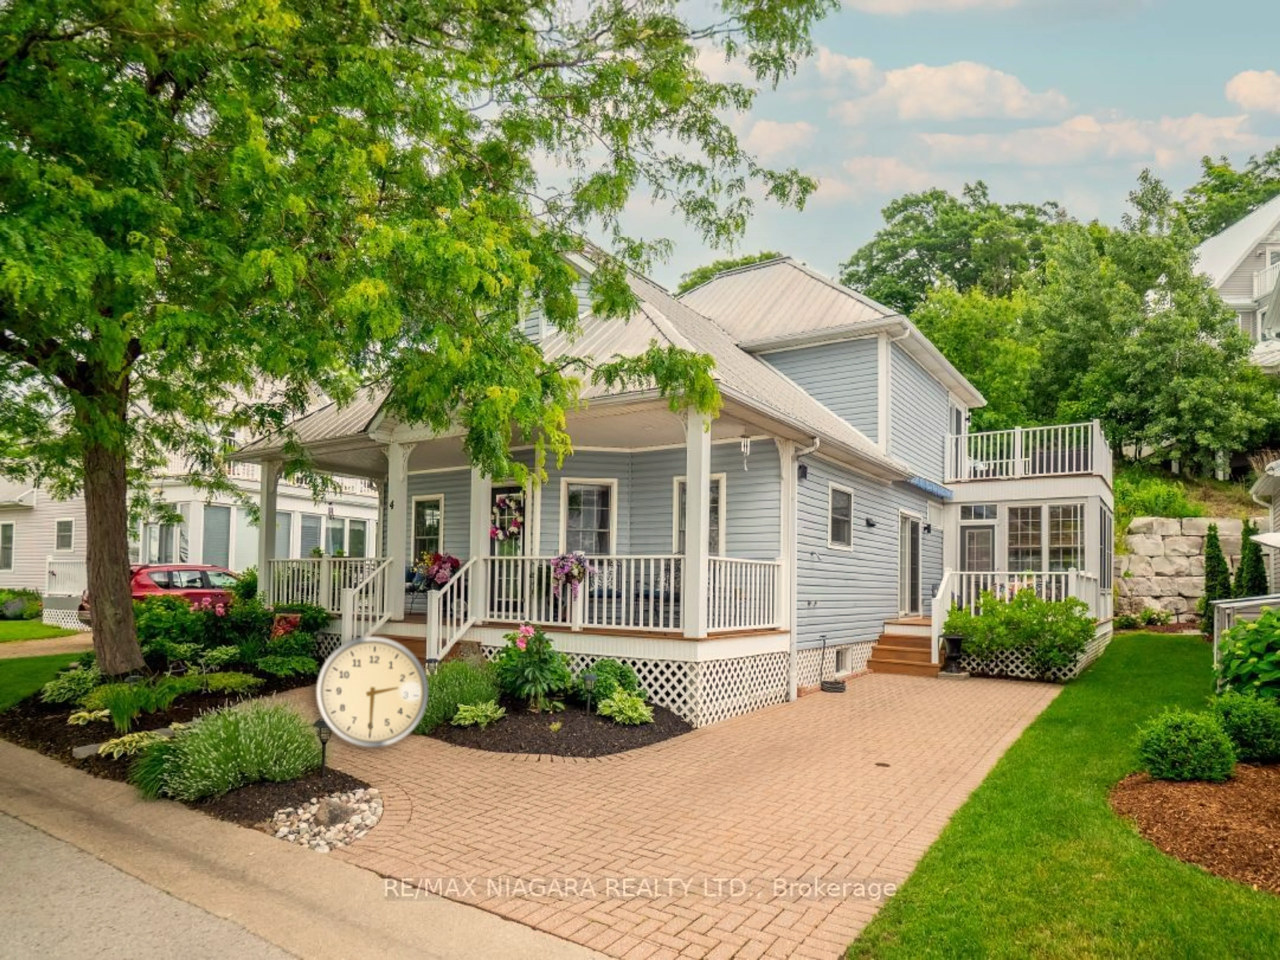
2:30
